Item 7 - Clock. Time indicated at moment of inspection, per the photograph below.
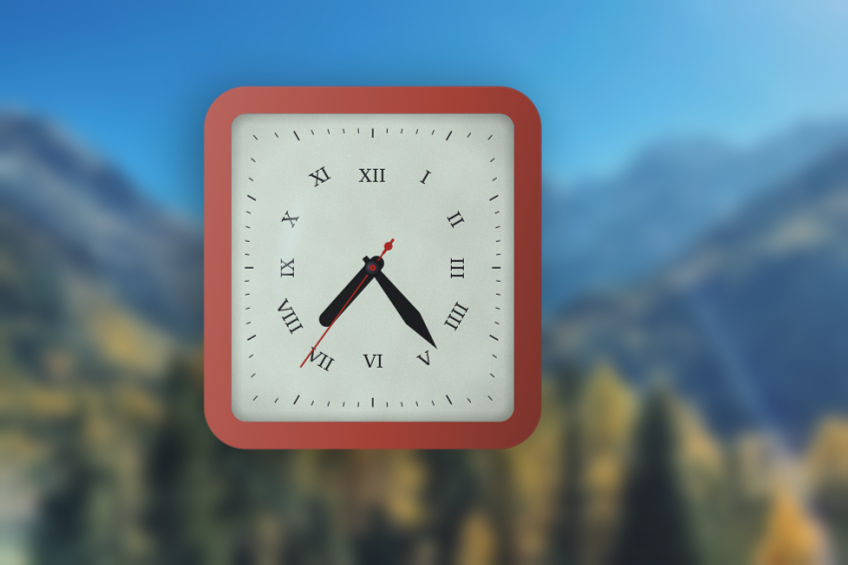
7:23:36
